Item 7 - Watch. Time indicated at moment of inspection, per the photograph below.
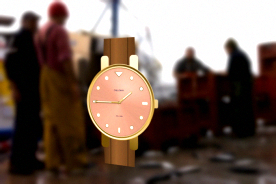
1:45
